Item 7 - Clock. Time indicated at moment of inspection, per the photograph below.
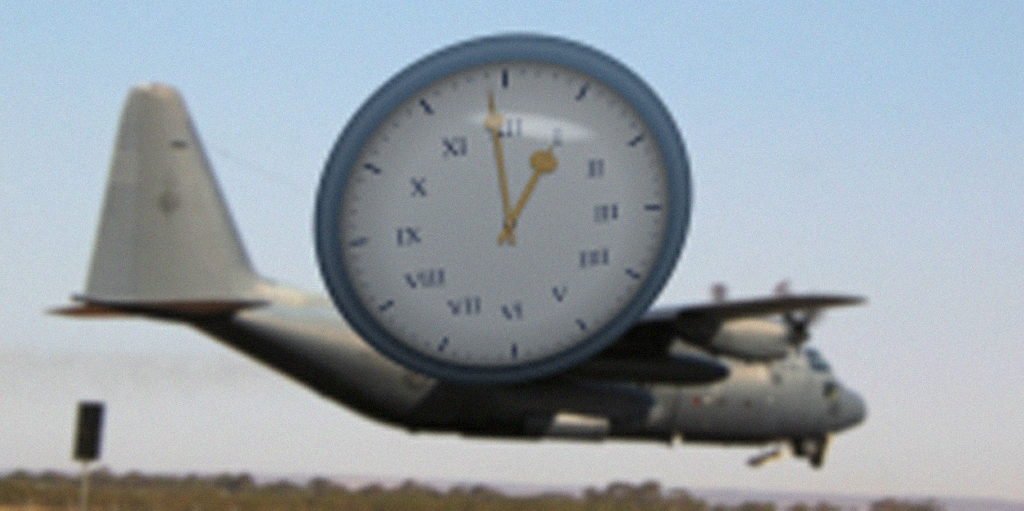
12:59
